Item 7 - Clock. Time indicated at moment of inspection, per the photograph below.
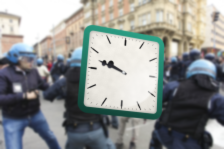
9:48
